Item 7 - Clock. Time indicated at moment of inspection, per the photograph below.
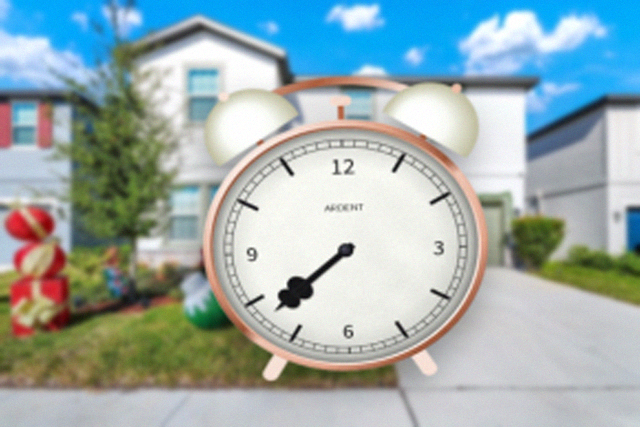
7:38
